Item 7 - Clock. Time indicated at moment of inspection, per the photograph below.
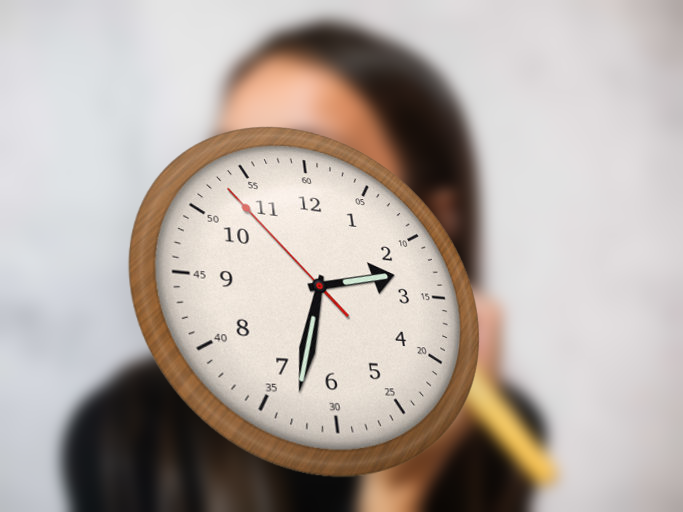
2:32:53
